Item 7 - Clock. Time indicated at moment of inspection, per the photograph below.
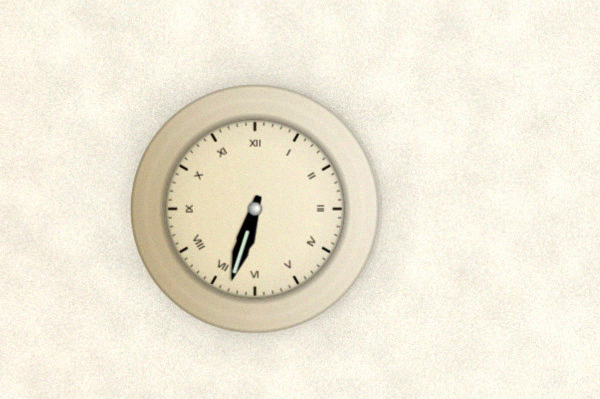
6:33
